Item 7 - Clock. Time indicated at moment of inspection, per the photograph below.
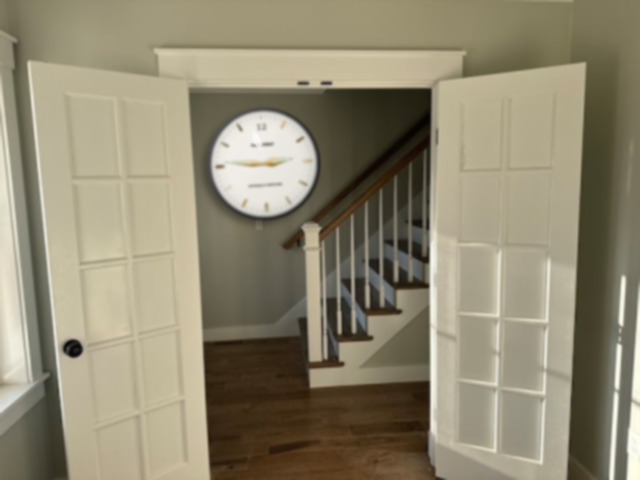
2:46
